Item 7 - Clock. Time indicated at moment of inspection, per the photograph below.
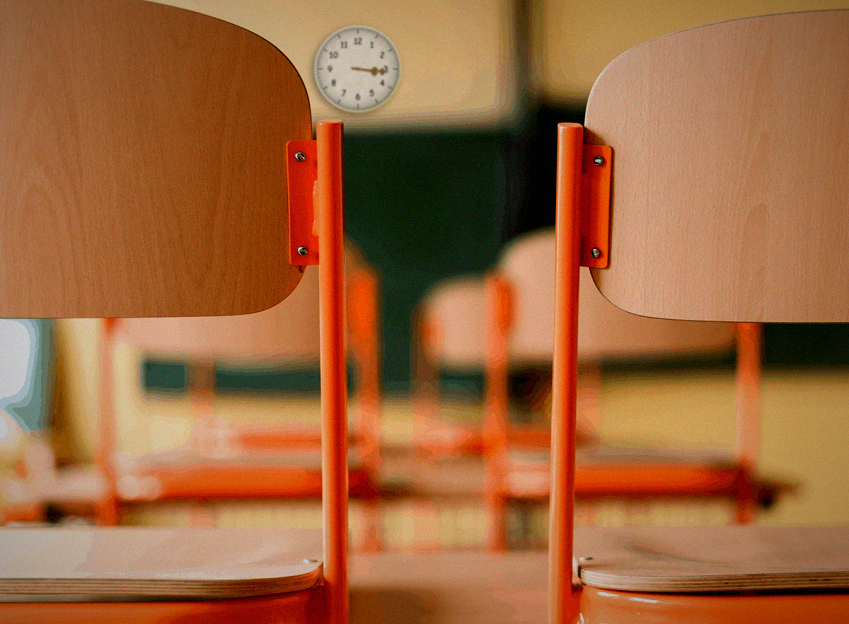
3:16
